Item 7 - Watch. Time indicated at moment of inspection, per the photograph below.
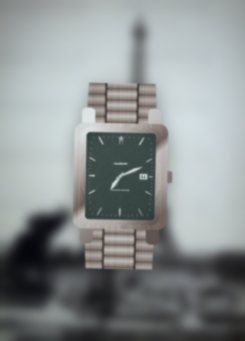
7:11
